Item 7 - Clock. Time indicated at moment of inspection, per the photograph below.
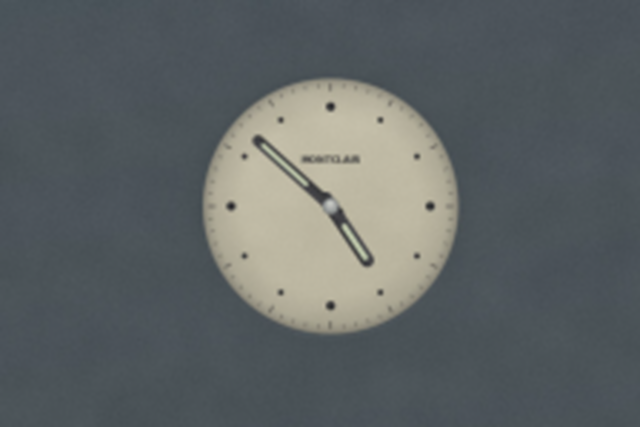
4:52
